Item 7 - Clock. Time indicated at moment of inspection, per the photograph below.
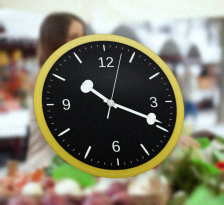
10:19:03
